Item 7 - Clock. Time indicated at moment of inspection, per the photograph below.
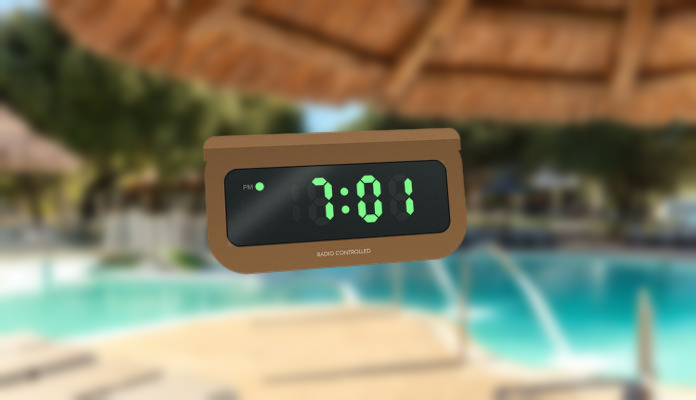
7:01
